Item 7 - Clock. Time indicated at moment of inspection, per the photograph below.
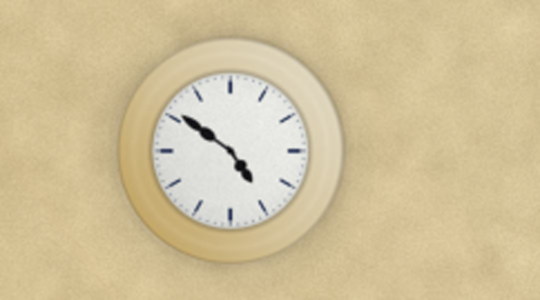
4:51
